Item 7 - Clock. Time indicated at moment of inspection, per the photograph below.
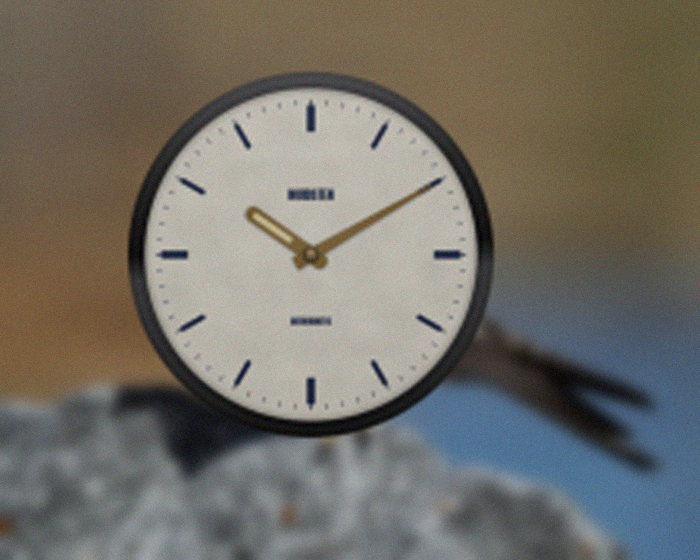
10:10
